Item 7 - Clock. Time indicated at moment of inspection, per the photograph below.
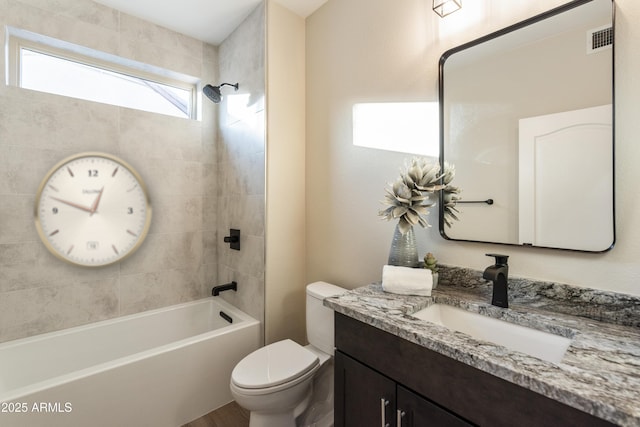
12:48
